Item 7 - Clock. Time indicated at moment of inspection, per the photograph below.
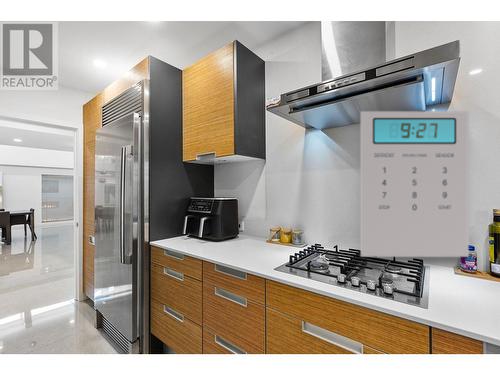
9:27
